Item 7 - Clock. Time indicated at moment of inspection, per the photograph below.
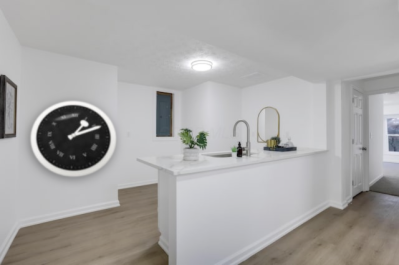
1:11
